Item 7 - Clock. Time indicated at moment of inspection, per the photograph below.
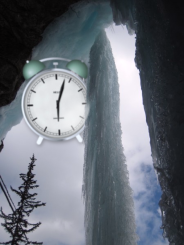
6:03
